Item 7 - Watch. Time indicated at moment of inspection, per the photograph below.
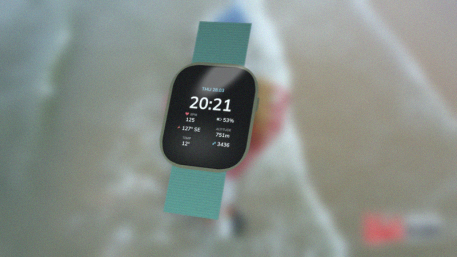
20:21
